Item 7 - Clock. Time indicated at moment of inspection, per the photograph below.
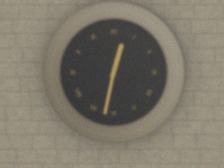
12:32
